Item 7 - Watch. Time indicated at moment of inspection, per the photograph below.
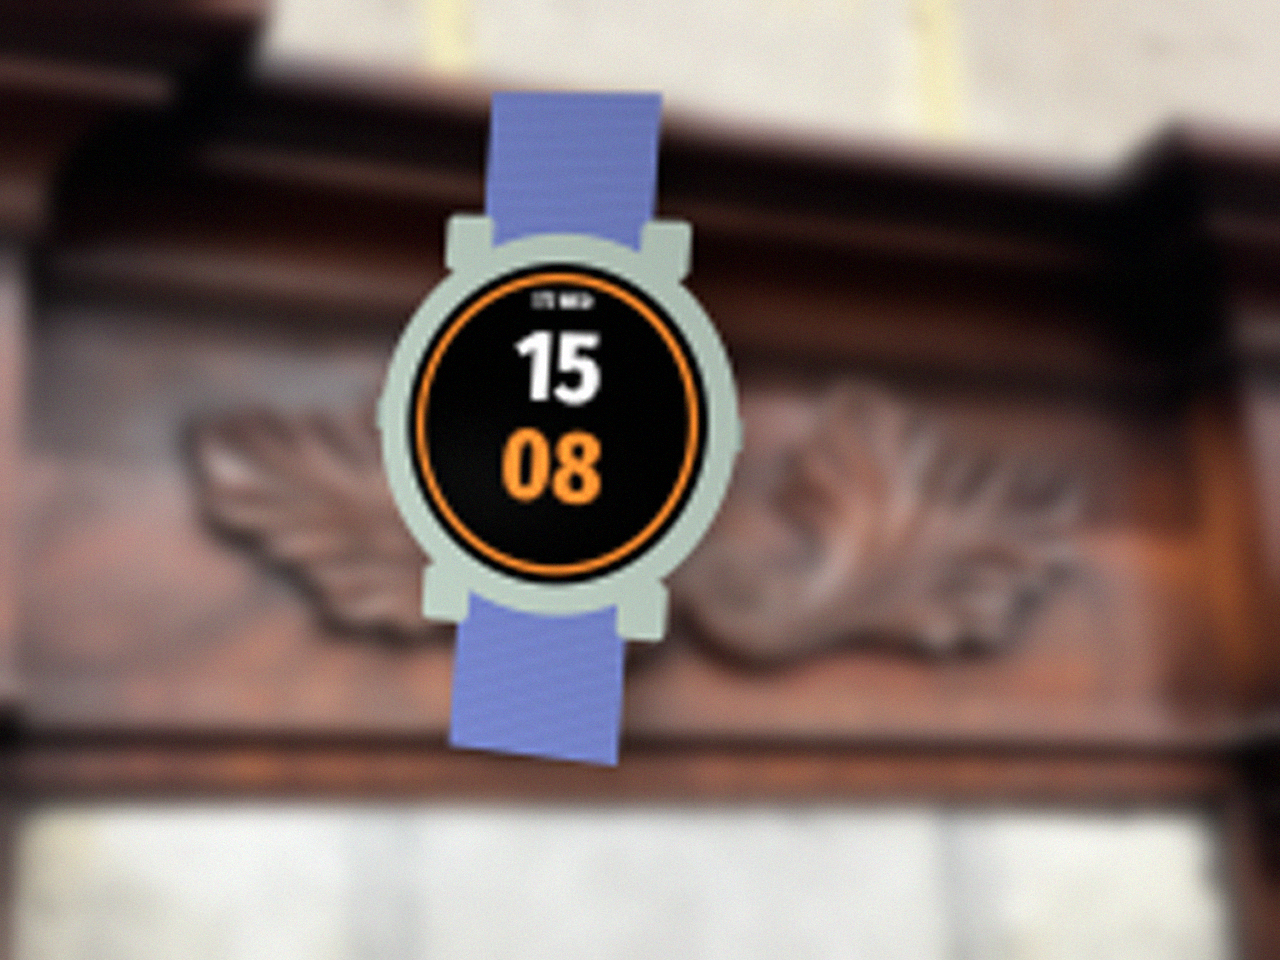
15:08
